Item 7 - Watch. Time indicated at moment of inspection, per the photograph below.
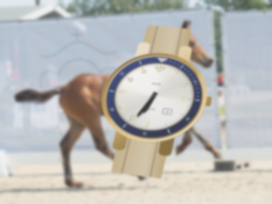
6:34
